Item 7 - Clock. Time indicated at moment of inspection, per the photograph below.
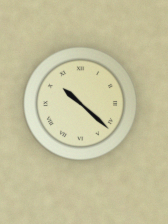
10:22
